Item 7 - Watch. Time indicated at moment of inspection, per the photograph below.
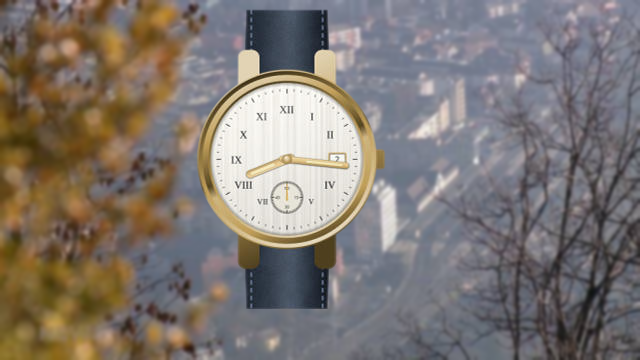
8:16
